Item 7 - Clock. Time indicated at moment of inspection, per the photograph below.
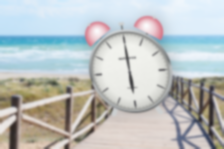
6:00
